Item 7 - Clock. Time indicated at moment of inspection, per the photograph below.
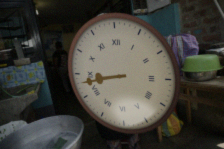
8:43
